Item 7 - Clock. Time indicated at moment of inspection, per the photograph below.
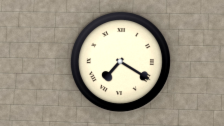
7:20
